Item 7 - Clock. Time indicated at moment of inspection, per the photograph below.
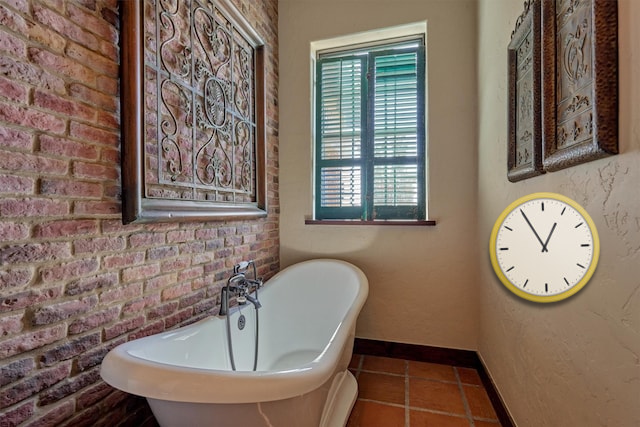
12:55
